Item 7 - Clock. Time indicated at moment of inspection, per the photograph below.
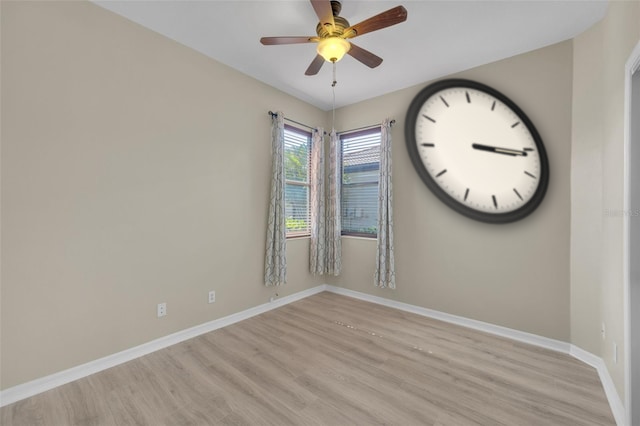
3:16
